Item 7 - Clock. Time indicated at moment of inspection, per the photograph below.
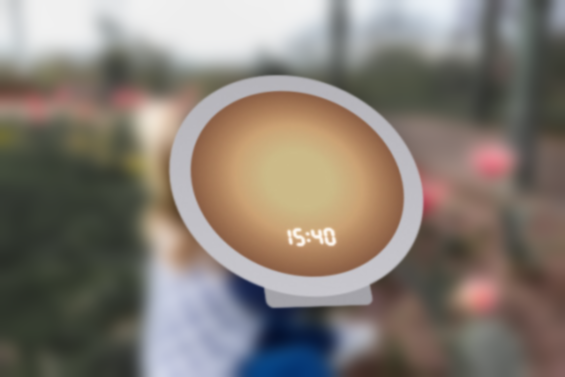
15:40
